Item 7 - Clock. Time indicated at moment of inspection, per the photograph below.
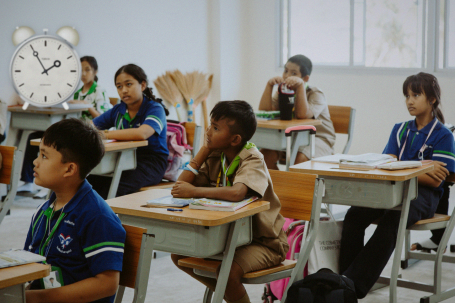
1:55
